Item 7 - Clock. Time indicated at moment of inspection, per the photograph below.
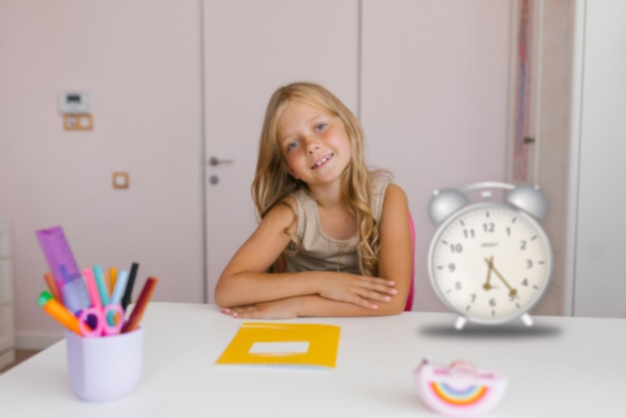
6:24
